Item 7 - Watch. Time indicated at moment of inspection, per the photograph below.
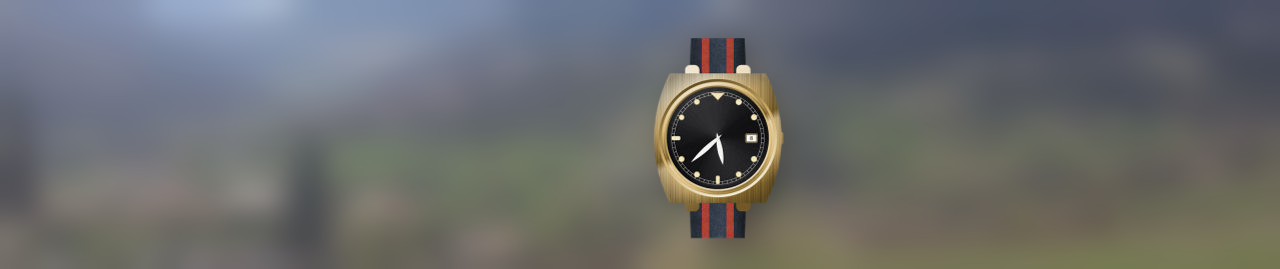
5:38
